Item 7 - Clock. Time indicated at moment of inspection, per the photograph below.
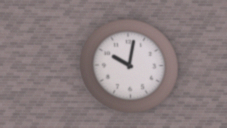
10:02
